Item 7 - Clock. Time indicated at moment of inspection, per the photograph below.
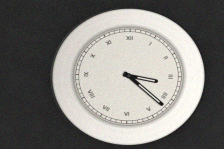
3:22
